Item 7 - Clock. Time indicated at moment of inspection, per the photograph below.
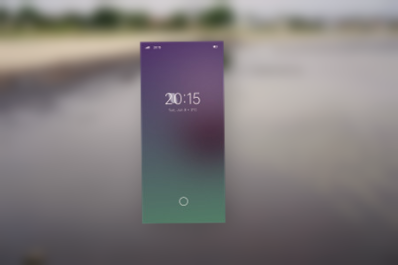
20:15
